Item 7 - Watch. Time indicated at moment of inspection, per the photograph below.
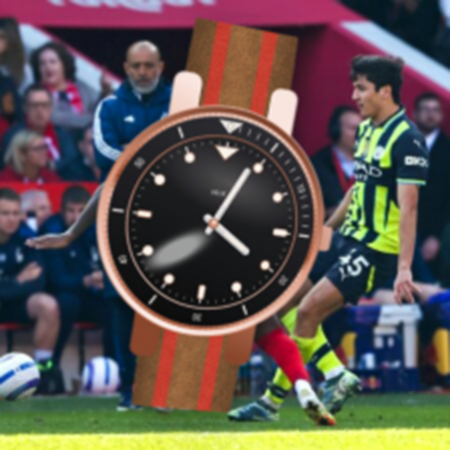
4:04
